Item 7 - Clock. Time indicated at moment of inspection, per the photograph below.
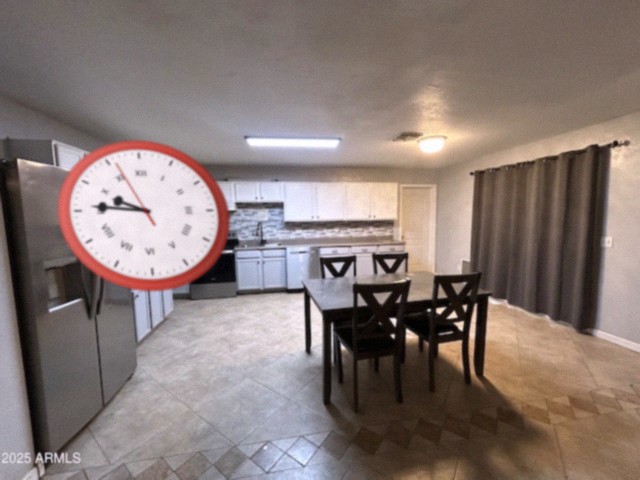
9:45:56
